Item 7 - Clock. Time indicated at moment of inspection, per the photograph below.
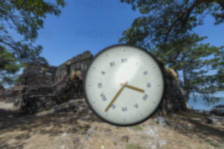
3:36
